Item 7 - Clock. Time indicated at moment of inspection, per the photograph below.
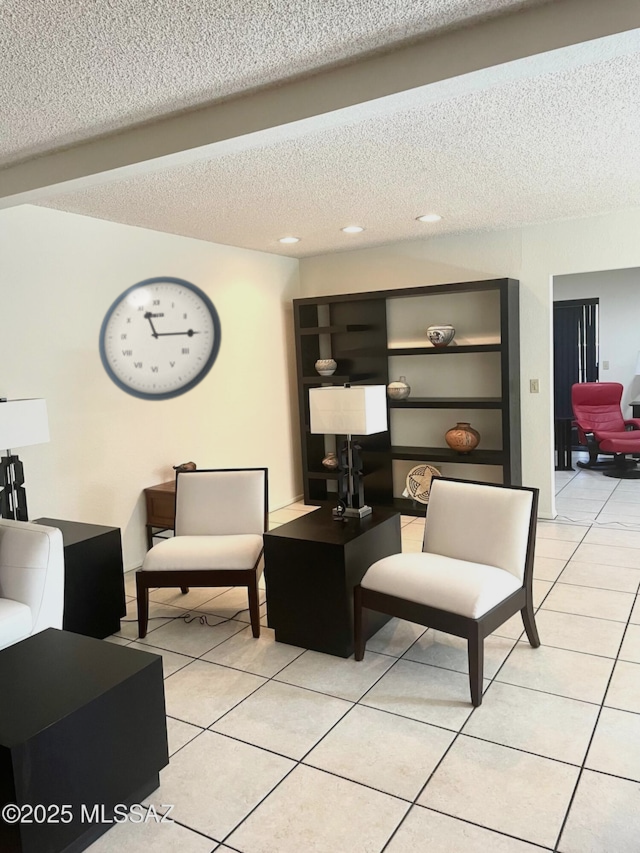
11:15
